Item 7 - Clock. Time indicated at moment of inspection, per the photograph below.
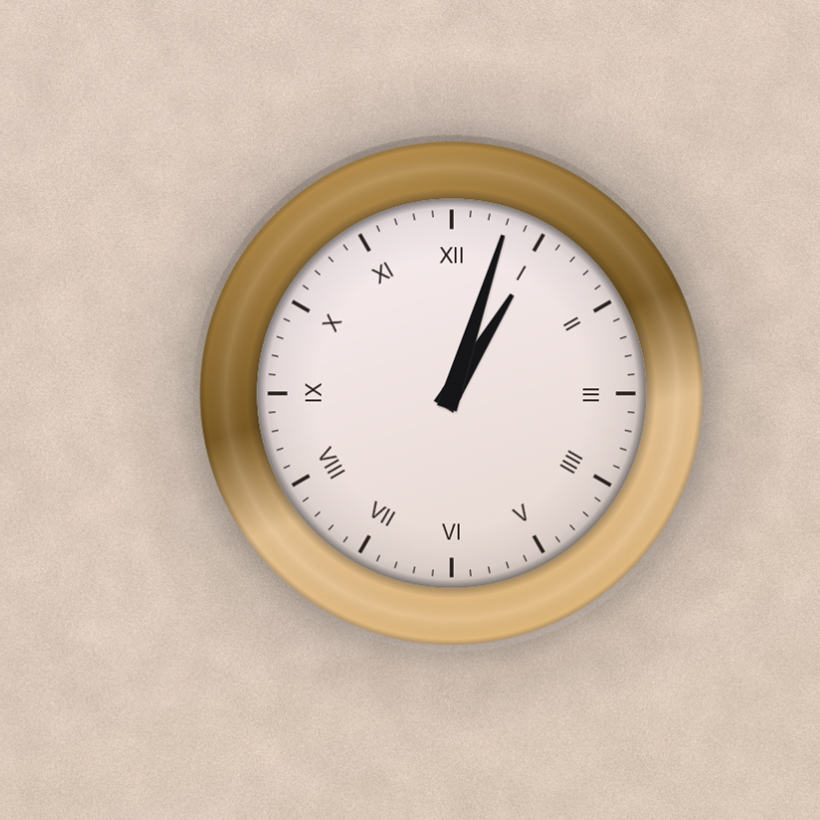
1:03
